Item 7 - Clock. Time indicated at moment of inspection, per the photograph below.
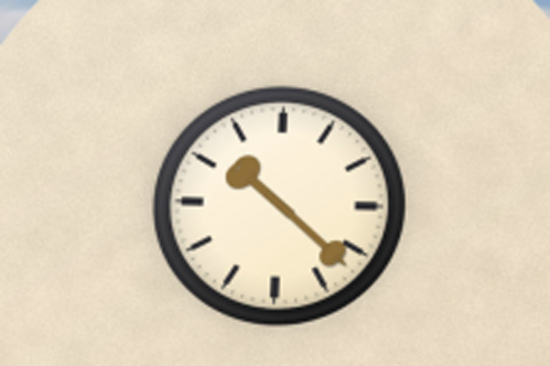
10:22
